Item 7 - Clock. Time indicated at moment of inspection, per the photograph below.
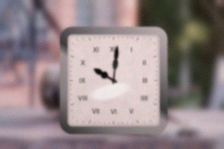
10:01
